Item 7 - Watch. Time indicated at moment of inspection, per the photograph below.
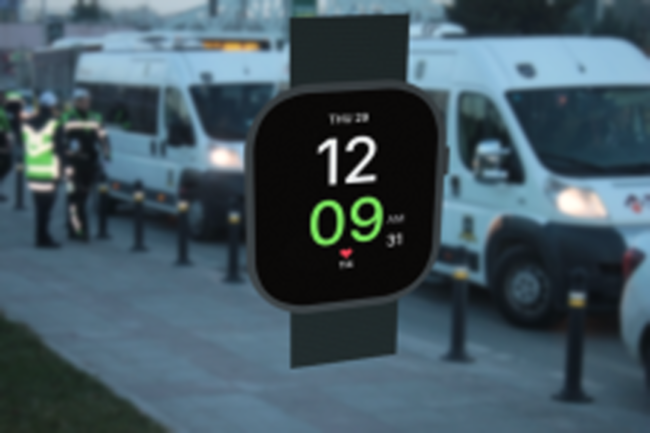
12:09
